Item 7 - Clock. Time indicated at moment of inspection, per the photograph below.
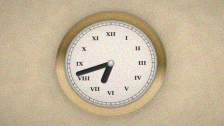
6:42
